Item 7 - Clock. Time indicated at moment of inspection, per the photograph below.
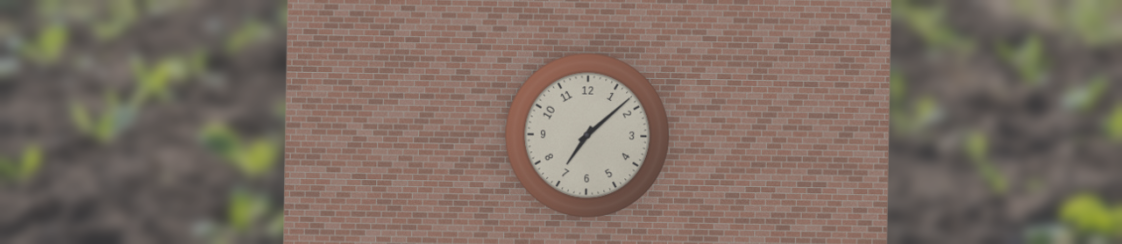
7:08
